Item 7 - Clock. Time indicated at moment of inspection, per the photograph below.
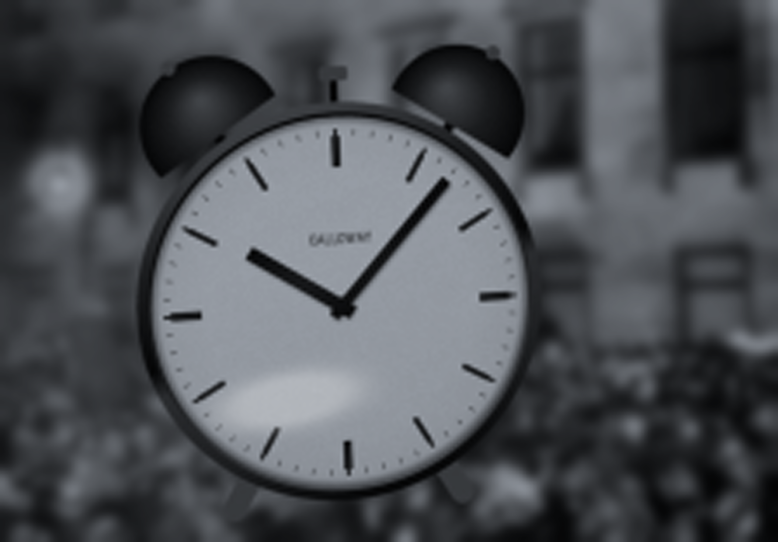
10:07
